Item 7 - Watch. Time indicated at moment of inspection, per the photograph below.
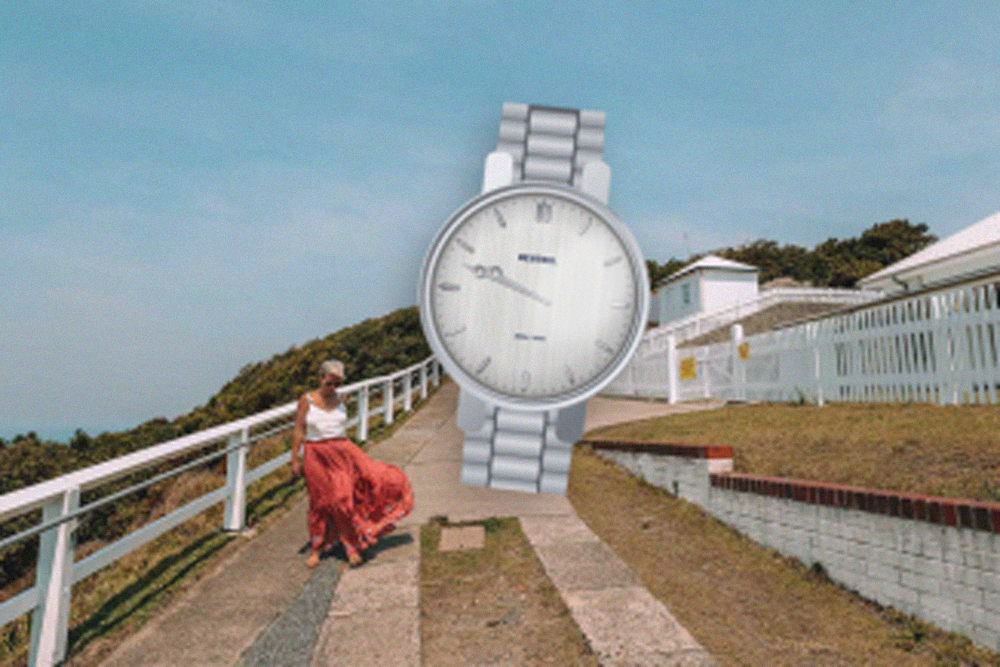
9:48
